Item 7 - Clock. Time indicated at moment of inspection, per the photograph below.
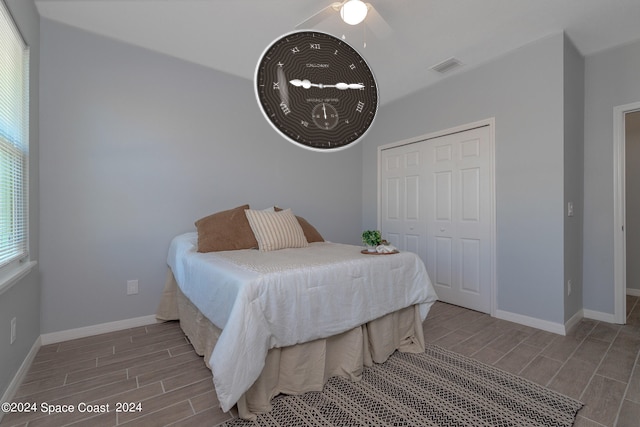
9:15
